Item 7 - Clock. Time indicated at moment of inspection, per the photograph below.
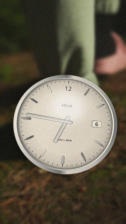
6:46
